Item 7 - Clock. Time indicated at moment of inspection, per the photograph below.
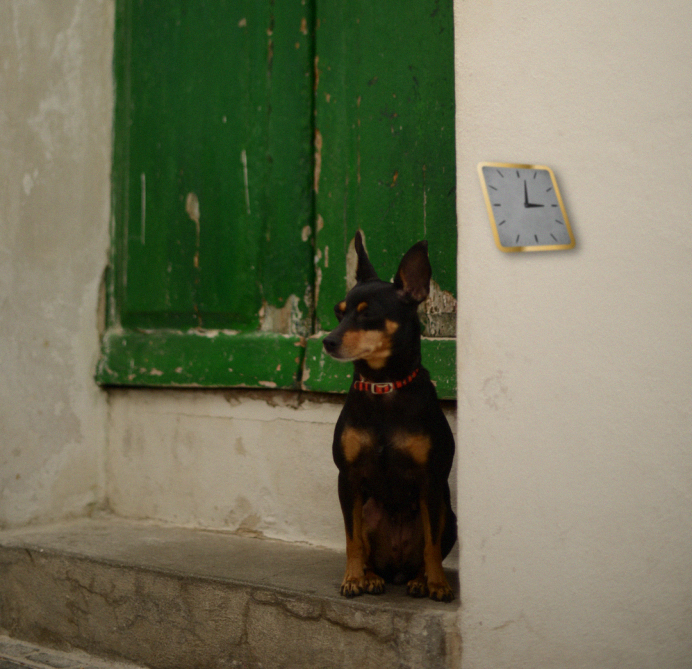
3:02
